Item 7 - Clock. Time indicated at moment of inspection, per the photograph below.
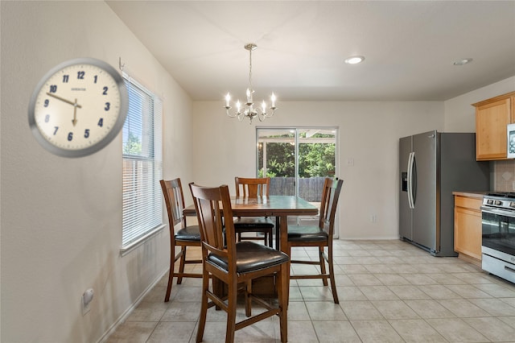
5:48
